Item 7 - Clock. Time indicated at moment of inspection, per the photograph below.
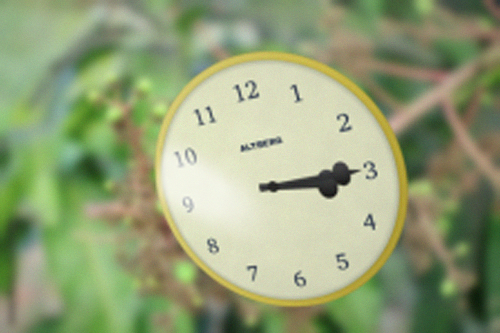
3:15
